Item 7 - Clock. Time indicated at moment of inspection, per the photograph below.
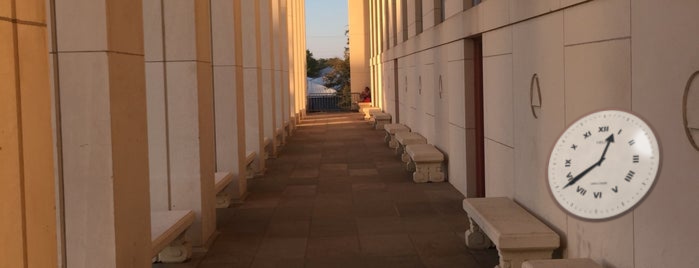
12:39
